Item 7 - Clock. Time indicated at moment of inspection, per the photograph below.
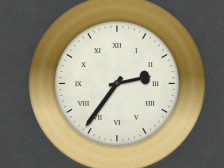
2:36
